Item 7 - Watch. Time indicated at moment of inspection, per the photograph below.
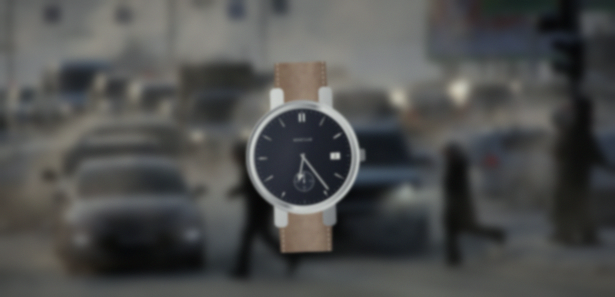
6:24
